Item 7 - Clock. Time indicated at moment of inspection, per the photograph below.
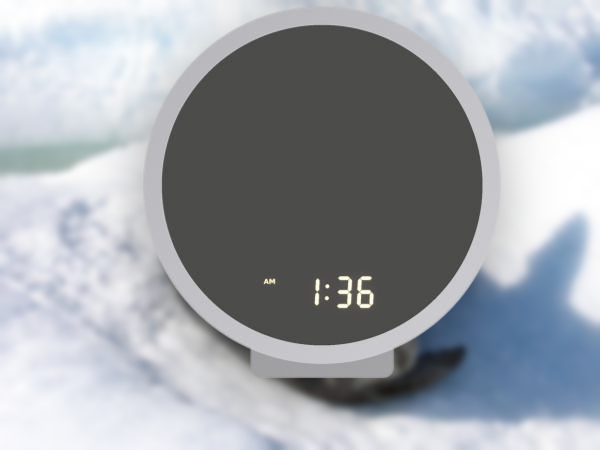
1:36
